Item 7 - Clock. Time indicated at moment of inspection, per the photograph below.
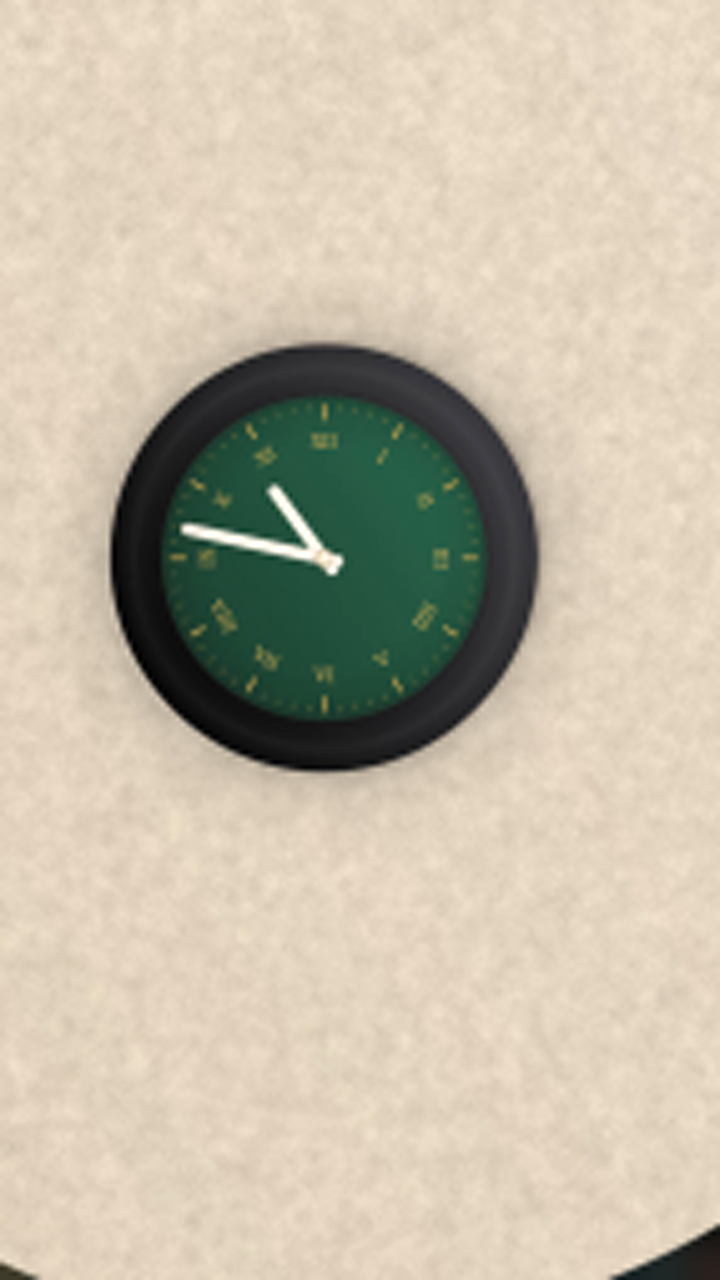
10:47
